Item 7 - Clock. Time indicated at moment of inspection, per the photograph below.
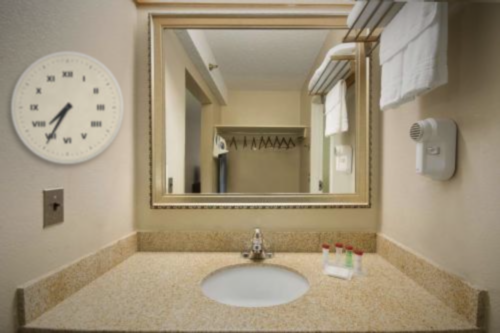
7:35
